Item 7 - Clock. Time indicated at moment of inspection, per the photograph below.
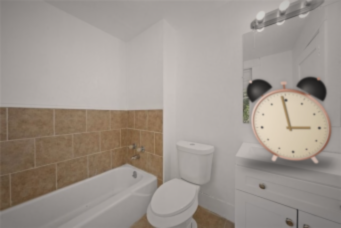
2:59
